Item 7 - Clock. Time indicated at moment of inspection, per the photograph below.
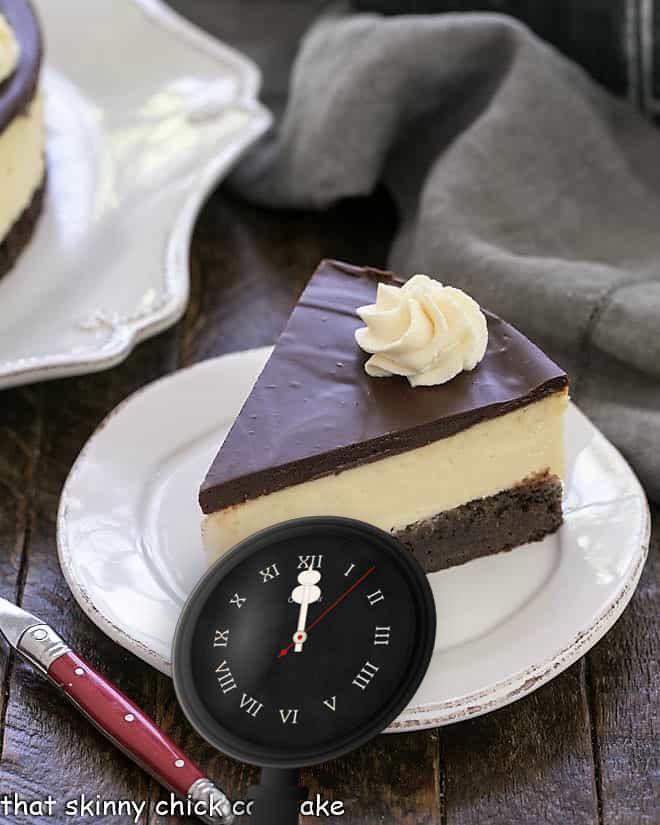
12:00:07
